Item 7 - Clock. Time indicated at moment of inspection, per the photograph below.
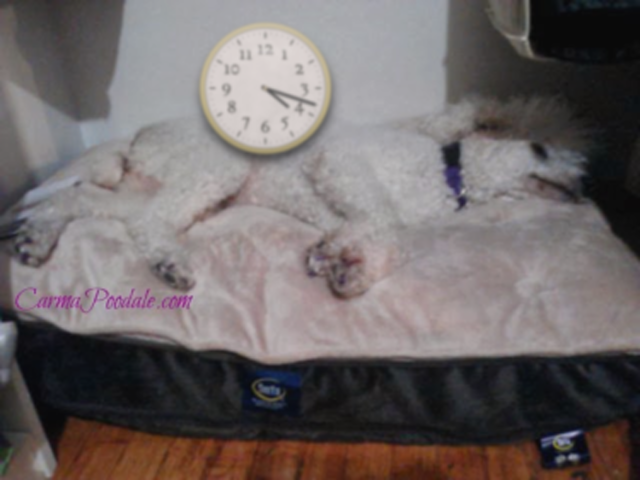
4:18
